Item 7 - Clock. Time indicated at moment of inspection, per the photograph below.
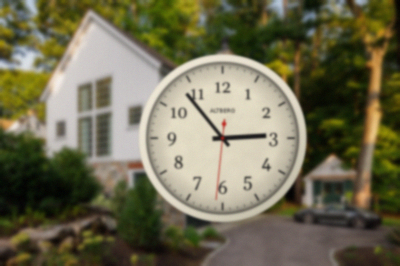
2:53:31
